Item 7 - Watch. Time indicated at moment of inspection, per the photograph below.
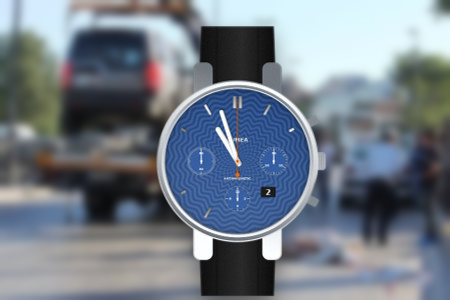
10:57
